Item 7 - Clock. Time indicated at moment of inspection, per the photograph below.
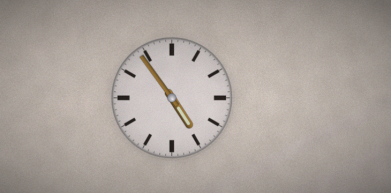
4:54
